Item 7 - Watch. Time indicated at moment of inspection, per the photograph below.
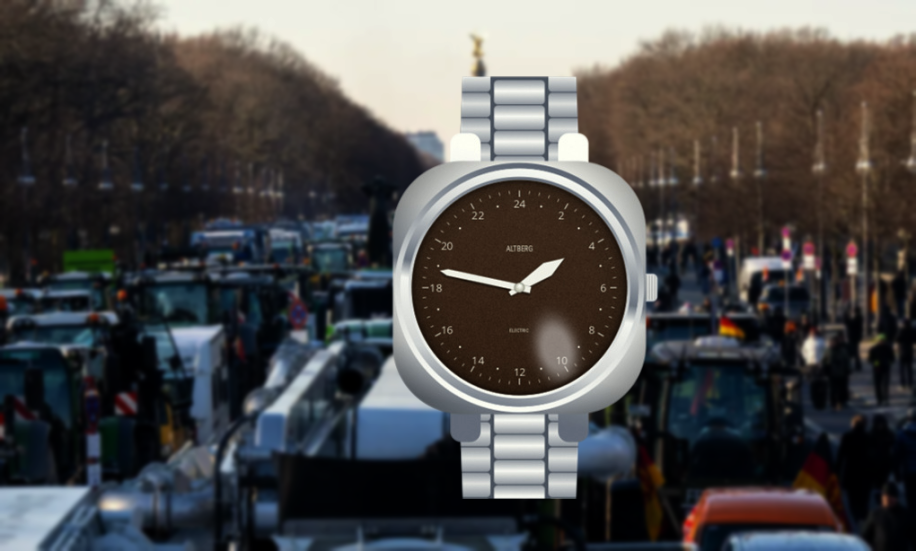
3:47
